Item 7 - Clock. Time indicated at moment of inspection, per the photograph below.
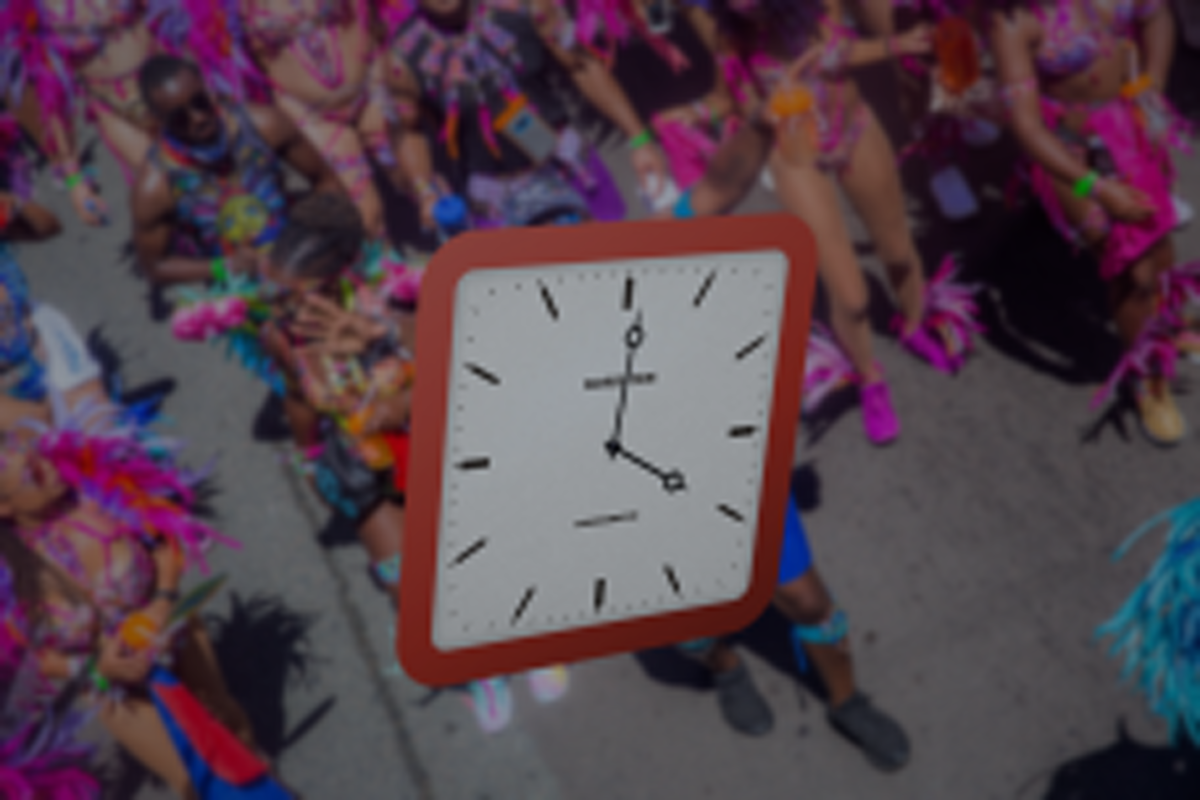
4:01
